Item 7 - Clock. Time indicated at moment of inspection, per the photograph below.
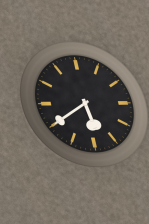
5:40
